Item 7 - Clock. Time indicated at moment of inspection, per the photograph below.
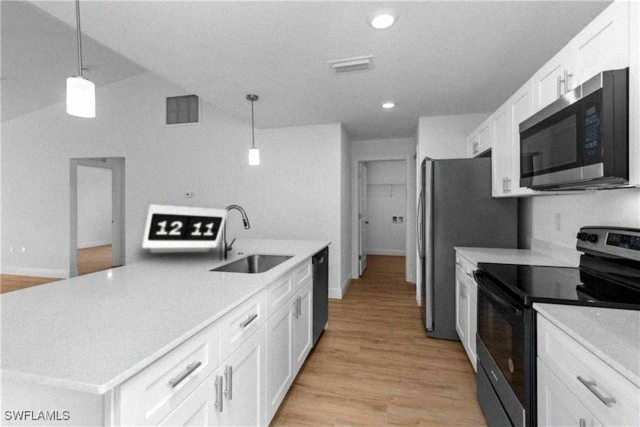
12:11
